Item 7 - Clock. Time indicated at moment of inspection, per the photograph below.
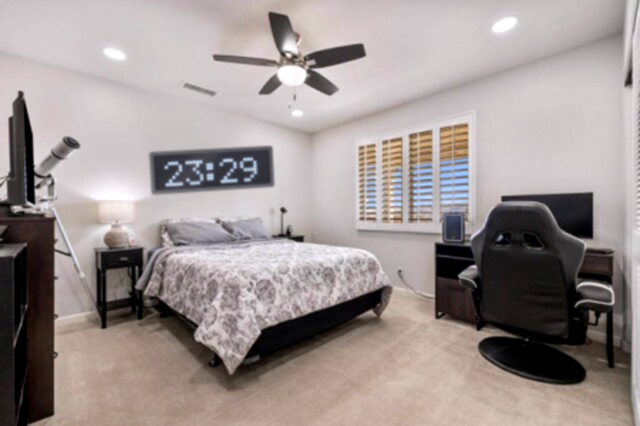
23:29
